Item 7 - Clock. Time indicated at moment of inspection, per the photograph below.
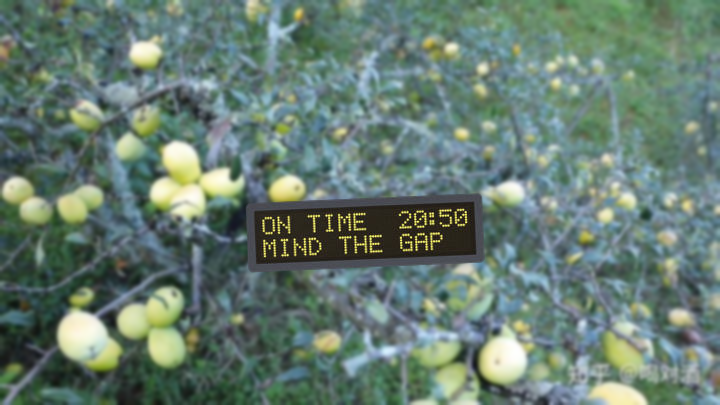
20:50
